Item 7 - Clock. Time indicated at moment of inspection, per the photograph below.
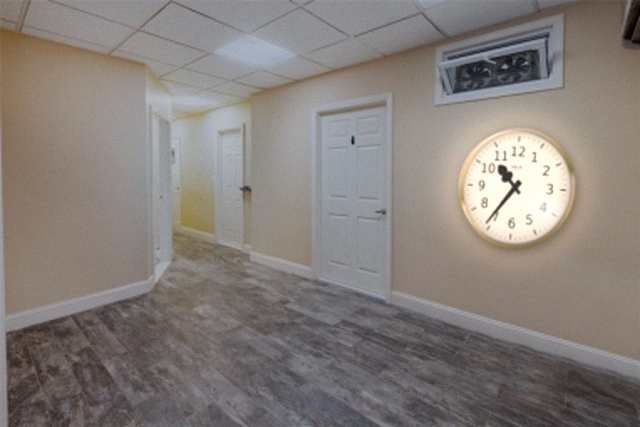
10:36
